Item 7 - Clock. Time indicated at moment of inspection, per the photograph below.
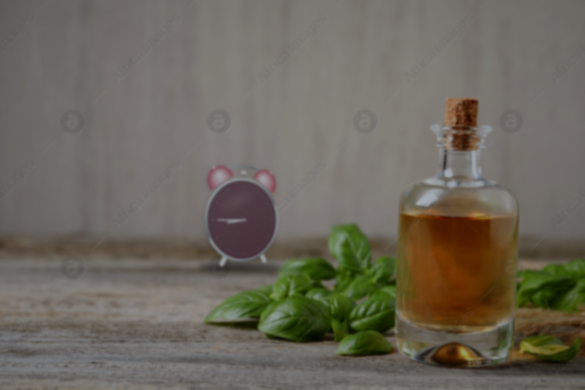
8:45
